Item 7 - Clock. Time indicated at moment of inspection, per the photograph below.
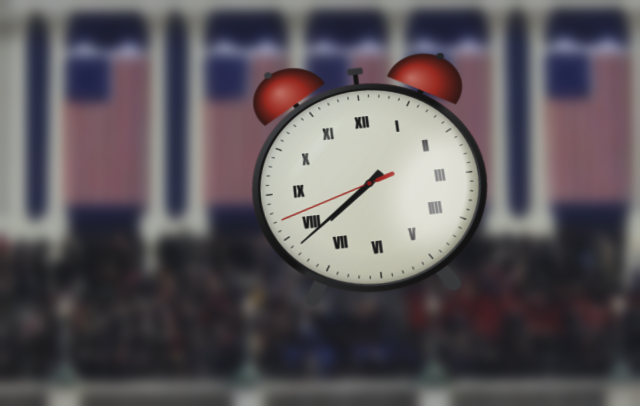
7:38:42
